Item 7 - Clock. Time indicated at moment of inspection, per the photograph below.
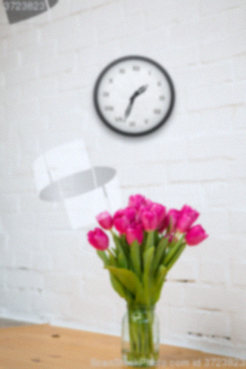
1:33
